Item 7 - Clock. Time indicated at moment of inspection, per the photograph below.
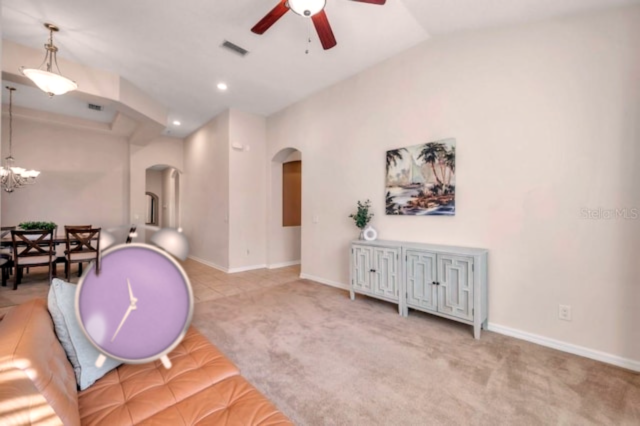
11:35
